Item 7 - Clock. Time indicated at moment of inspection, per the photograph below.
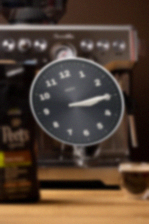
3:15
